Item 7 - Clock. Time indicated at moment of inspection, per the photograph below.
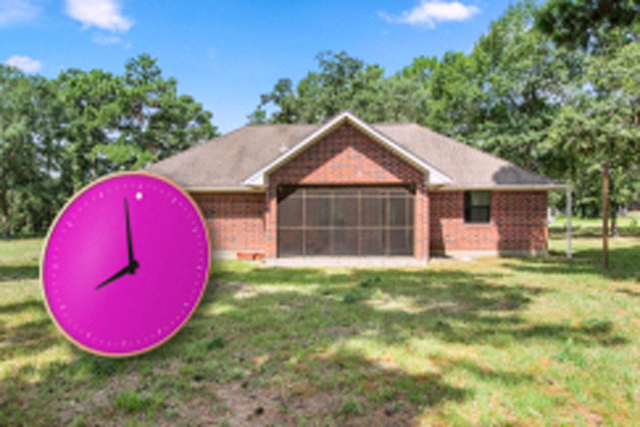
7:58
